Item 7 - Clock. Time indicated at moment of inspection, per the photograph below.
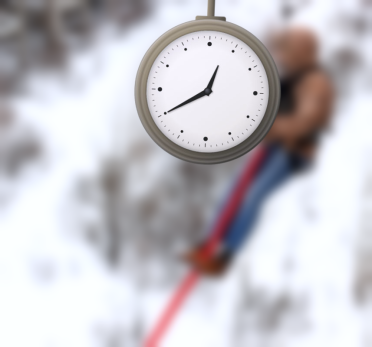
12:40
